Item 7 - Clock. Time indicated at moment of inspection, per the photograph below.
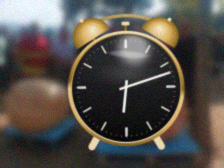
6:12
